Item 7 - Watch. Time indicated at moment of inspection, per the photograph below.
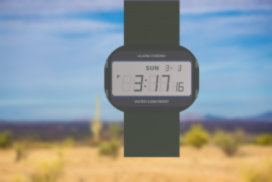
3:17:16
